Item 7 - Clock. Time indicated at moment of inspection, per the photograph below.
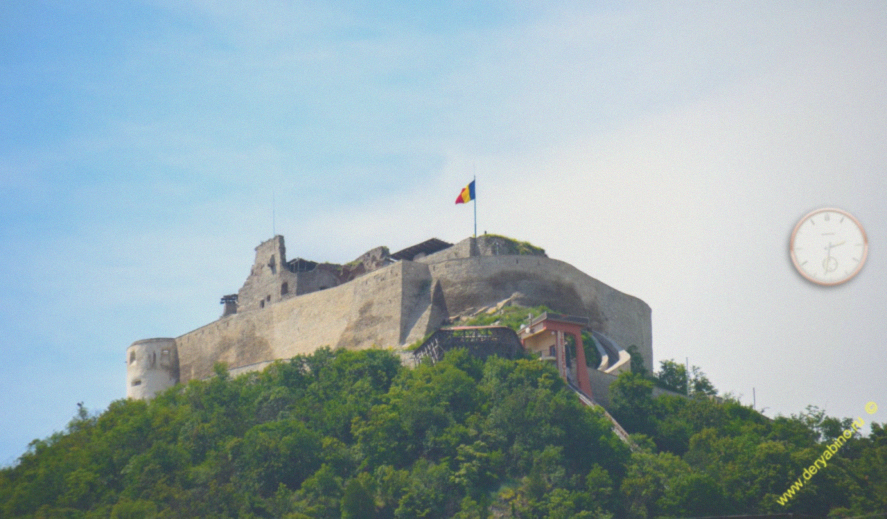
2:32
